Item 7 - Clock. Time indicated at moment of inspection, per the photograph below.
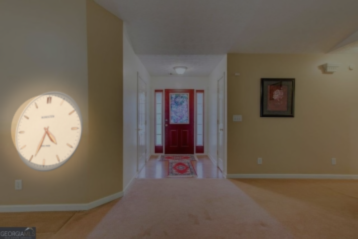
4:34
